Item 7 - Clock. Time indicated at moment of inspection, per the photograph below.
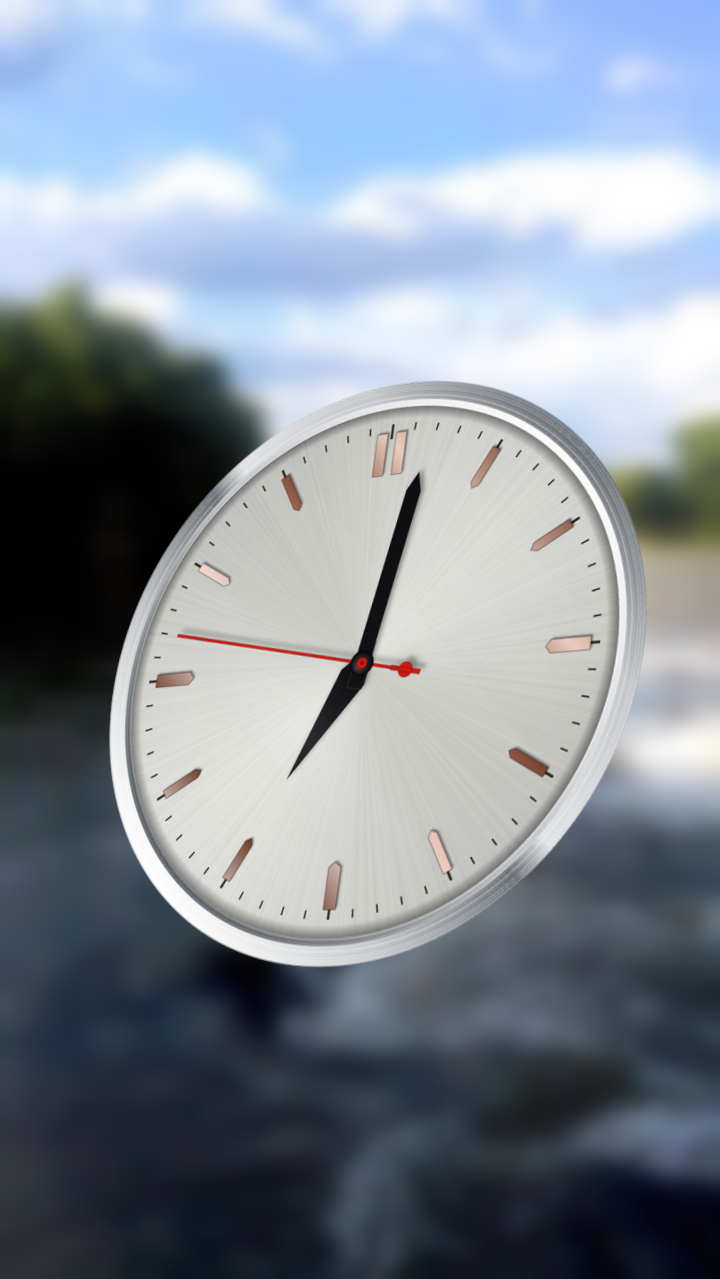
7:01:47
